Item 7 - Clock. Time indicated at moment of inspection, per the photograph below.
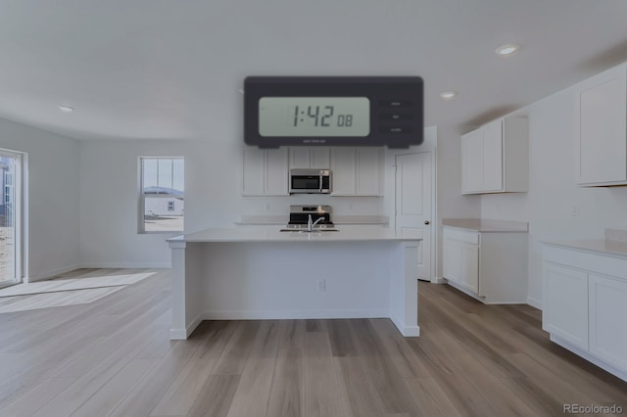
1:42:08
